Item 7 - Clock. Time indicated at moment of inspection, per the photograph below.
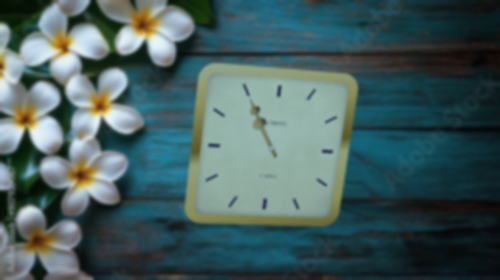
10:55
